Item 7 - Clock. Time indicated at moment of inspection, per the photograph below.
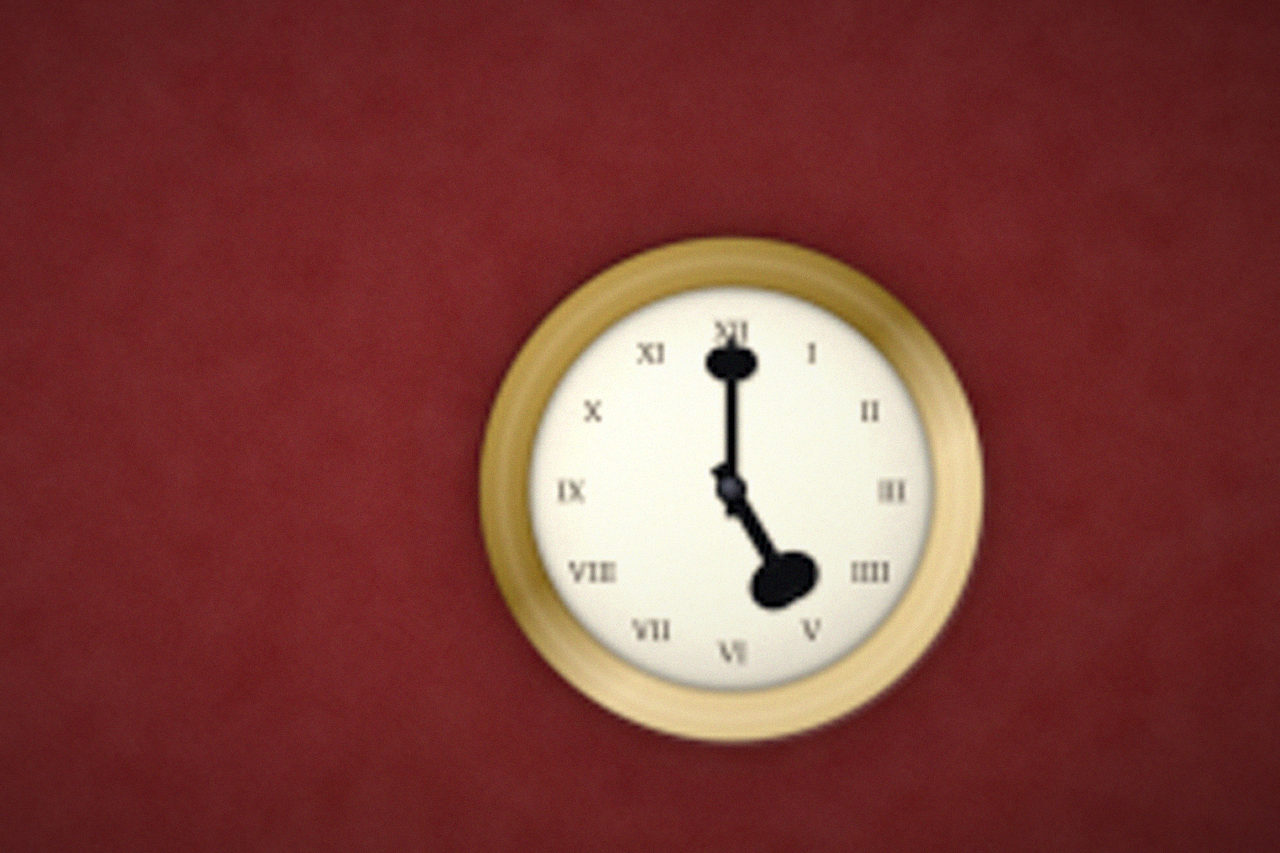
5:00
